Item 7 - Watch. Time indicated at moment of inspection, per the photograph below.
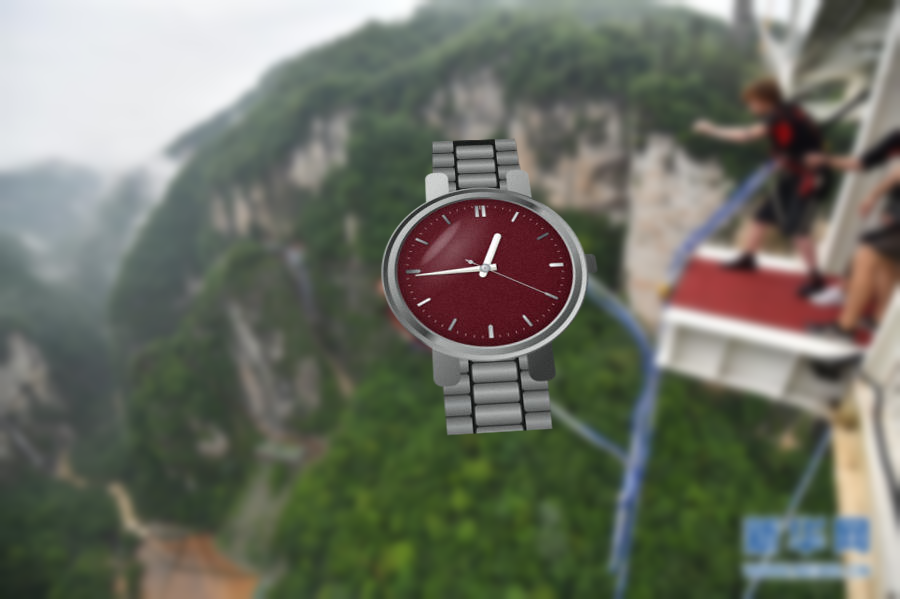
12:44:20
